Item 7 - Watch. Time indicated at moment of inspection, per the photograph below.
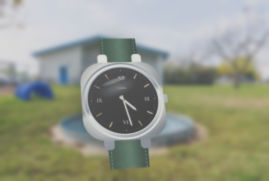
4:28
